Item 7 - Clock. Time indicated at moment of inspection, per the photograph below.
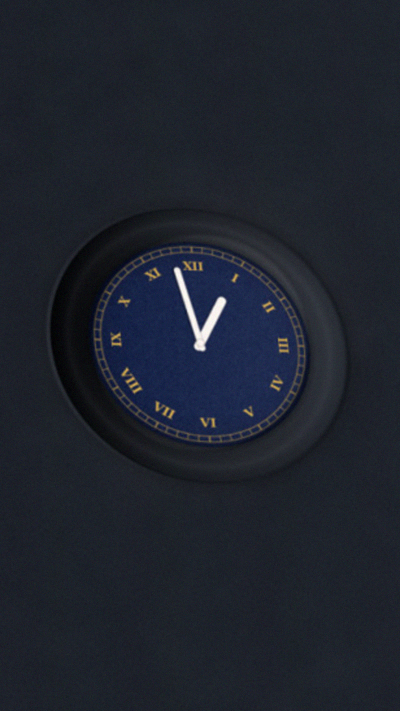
12:58
